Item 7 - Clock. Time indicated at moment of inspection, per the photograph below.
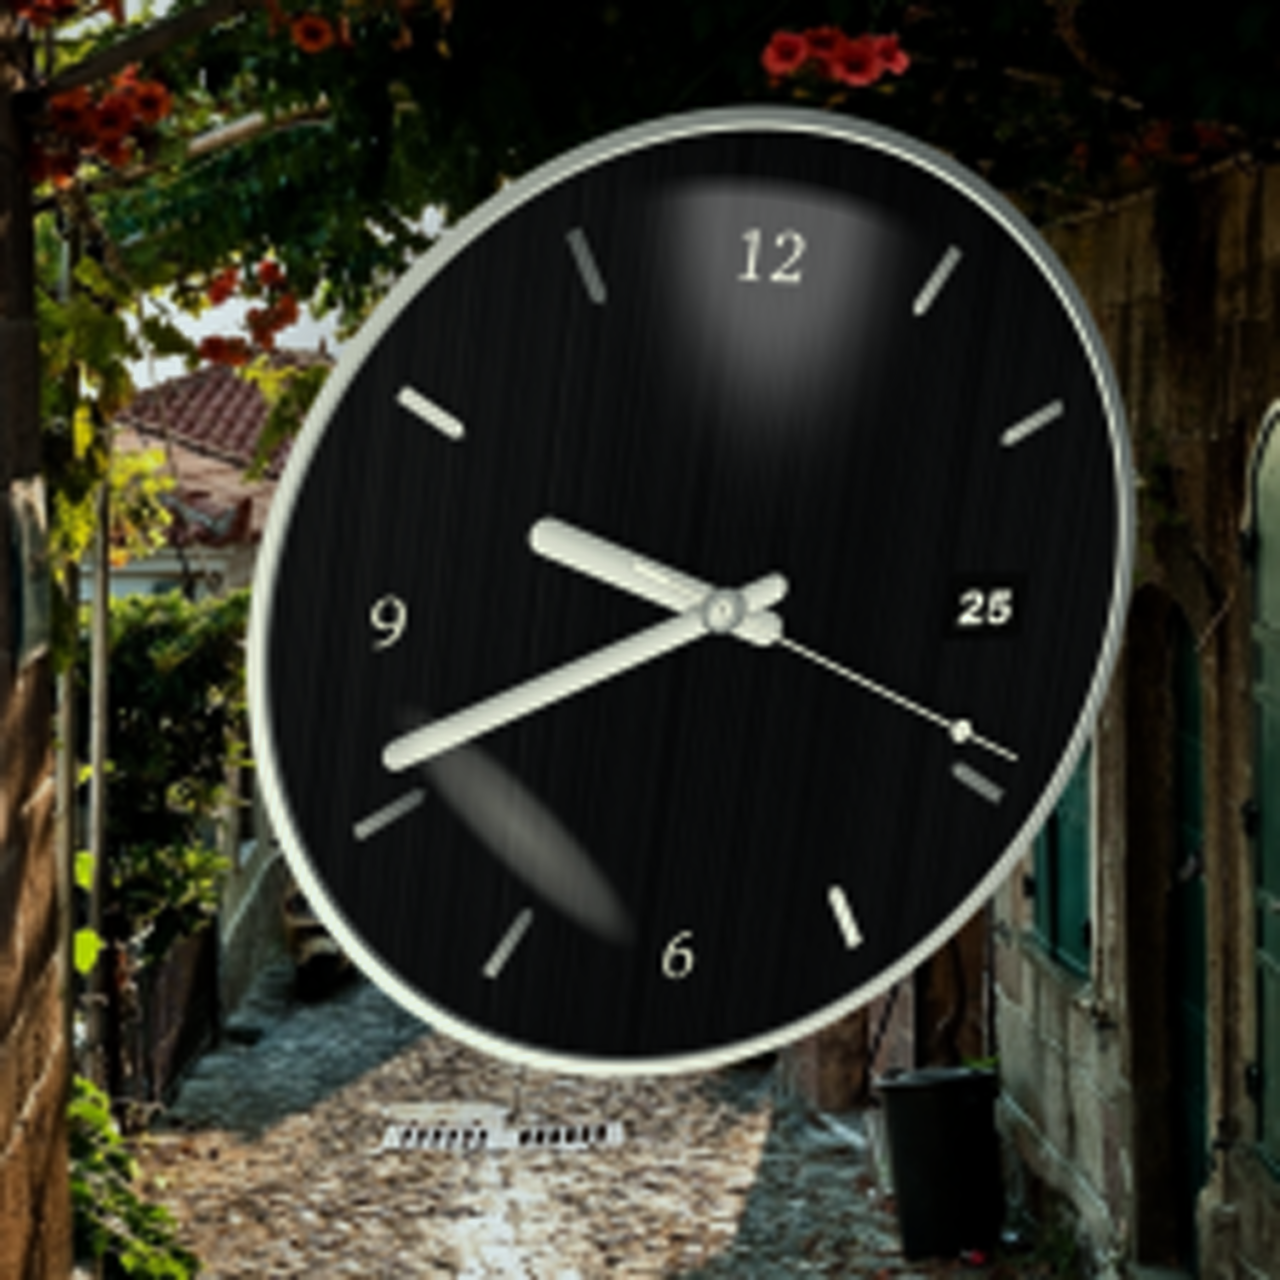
9:41:19
